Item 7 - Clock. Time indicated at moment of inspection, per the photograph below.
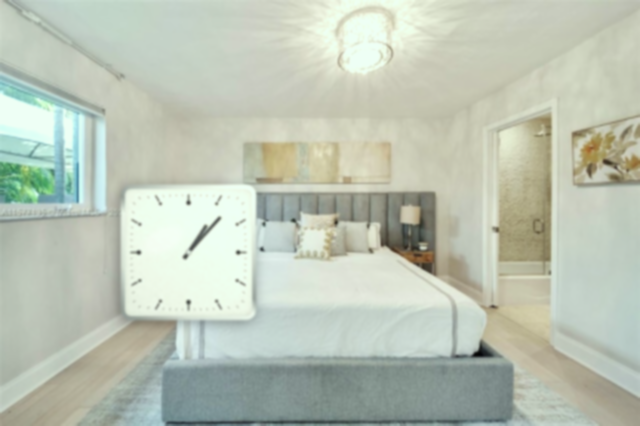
1:07
